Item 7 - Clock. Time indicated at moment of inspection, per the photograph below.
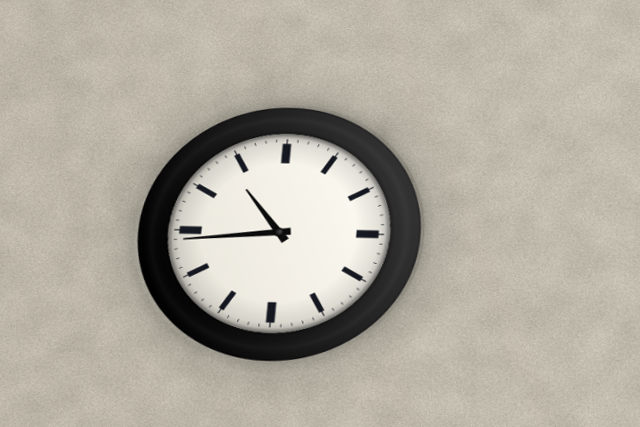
10:44
